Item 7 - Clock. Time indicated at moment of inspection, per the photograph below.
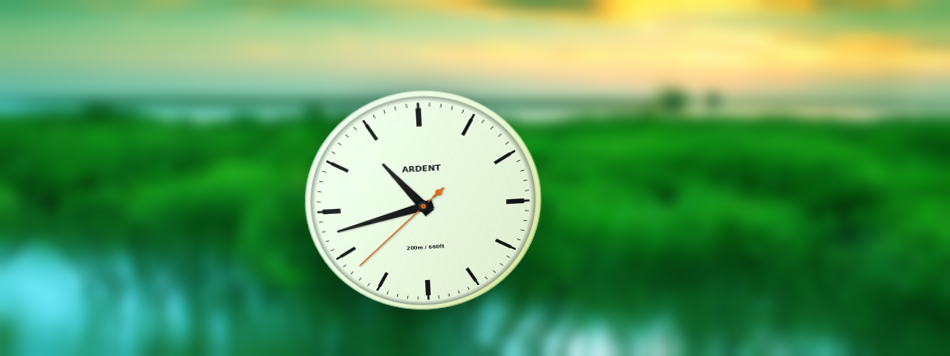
10:42:38
